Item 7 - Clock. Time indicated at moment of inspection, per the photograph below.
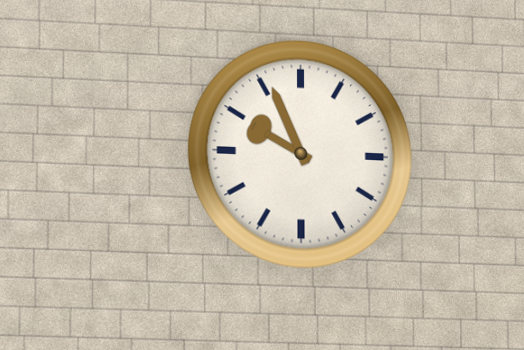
9:56
